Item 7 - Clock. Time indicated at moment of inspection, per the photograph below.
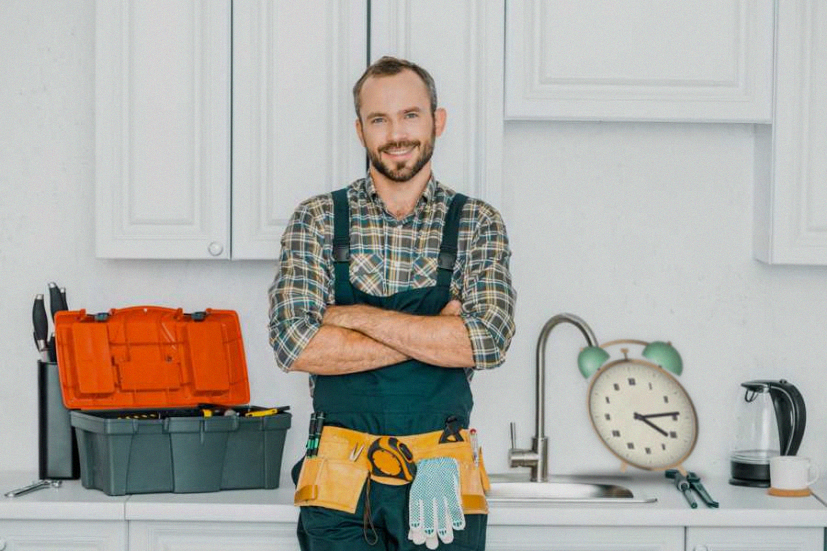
4:14
